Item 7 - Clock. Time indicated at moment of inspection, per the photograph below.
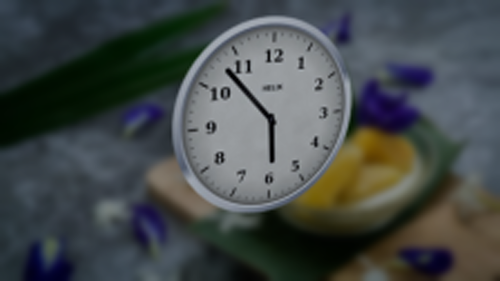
5:53
